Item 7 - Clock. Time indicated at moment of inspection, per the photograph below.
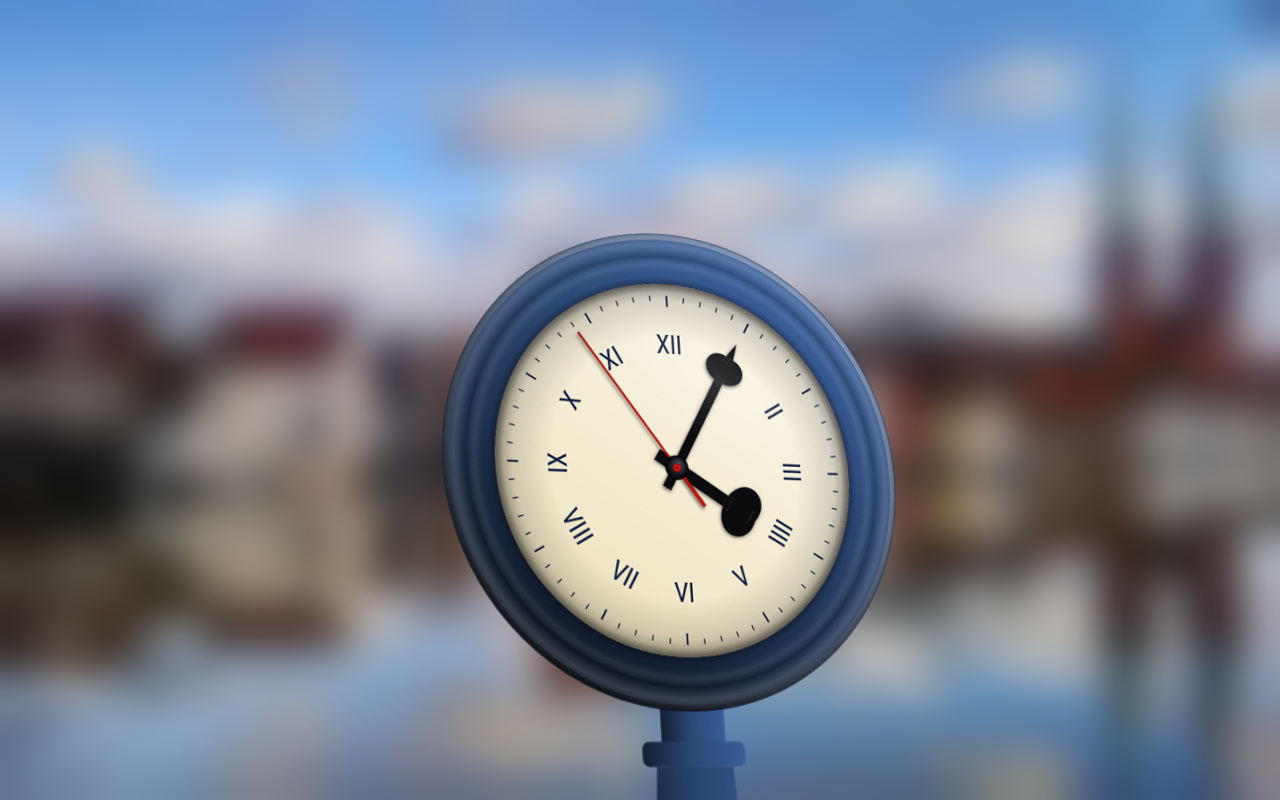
4:04:54
